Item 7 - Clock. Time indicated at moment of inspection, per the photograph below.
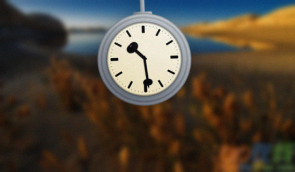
10:29
